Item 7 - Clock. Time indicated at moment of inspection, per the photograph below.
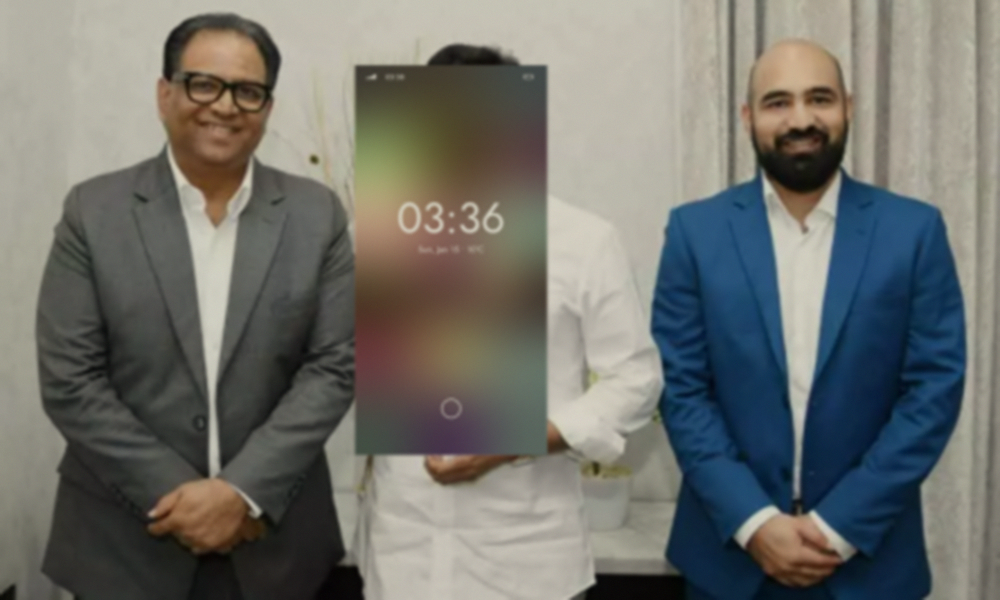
3:36
